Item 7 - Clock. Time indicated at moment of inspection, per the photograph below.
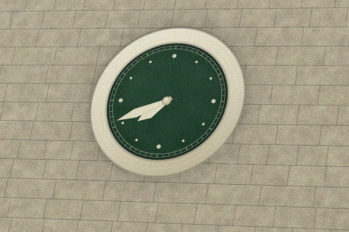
7:41
